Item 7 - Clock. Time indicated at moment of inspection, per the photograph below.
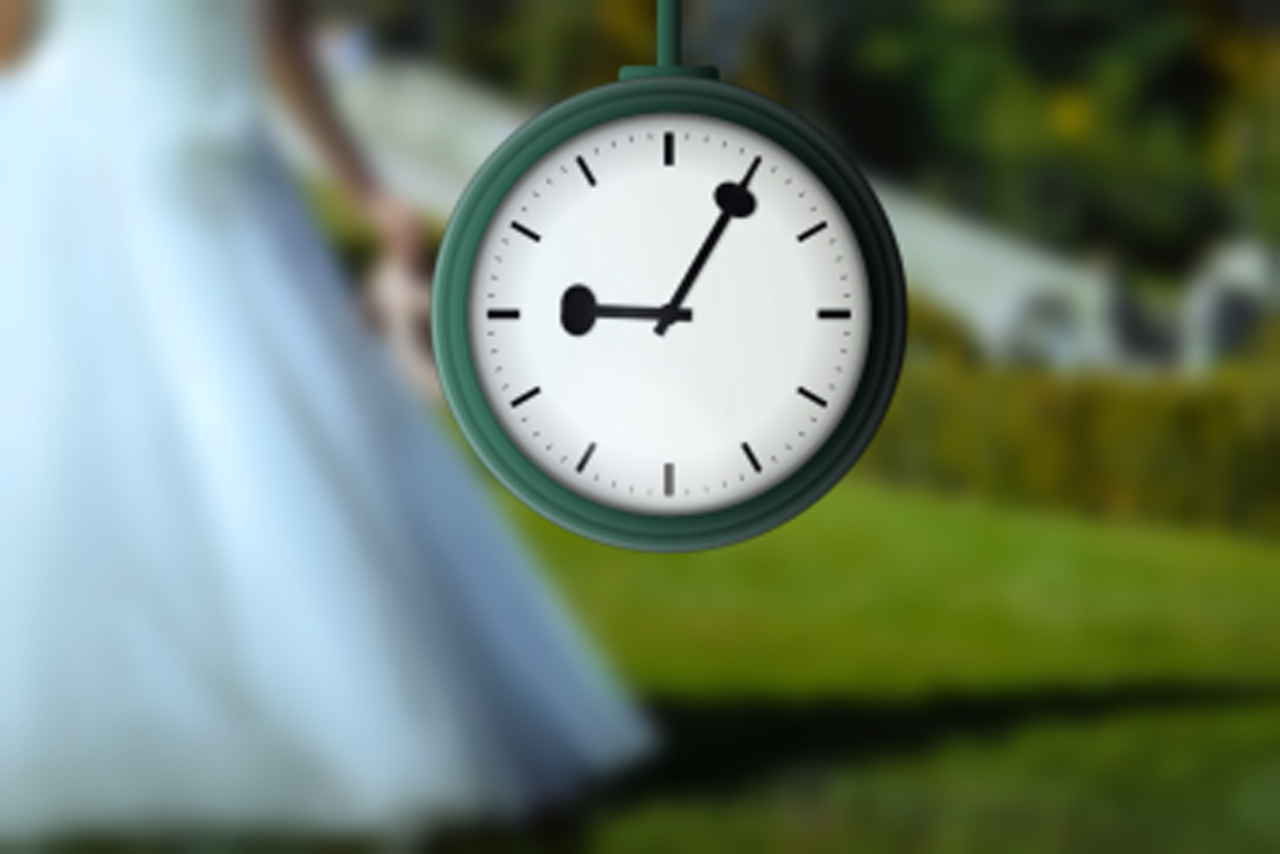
9:05
